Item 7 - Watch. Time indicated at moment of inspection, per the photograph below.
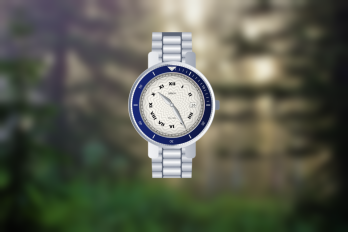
10:25
